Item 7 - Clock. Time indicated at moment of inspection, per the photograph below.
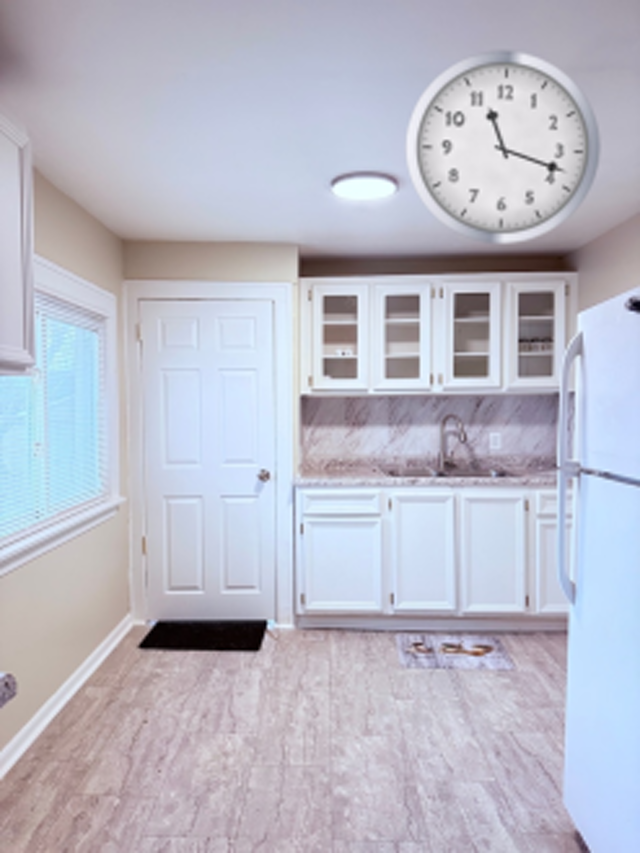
11:18
